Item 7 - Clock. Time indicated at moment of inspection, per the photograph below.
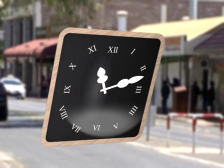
11:12
